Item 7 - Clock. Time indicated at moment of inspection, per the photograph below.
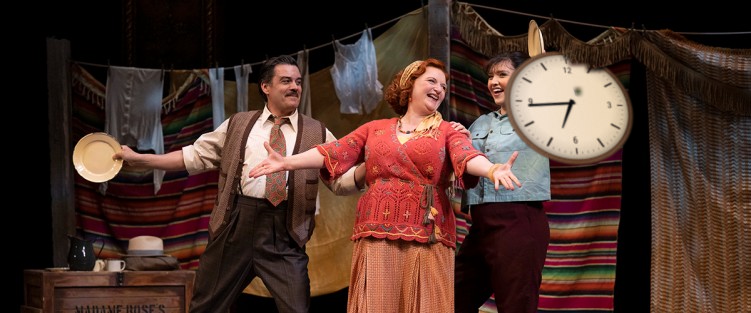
6:44
